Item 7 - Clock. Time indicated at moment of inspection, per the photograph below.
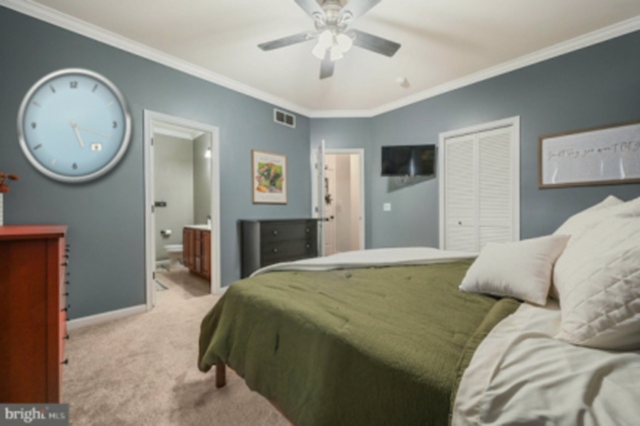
5:18
